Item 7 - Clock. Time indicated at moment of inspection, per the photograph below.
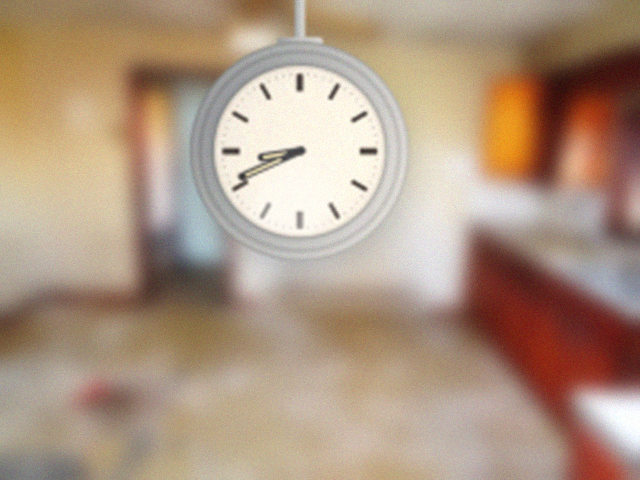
8:41
